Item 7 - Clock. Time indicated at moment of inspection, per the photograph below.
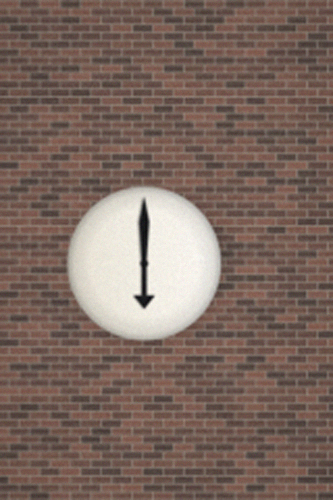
6:00
